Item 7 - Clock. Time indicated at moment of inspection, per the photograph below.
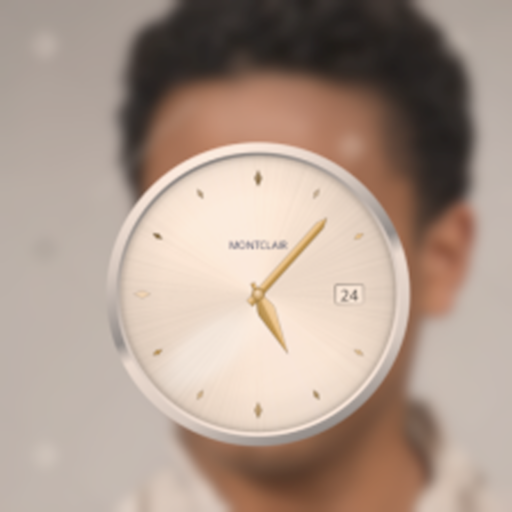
5:07
